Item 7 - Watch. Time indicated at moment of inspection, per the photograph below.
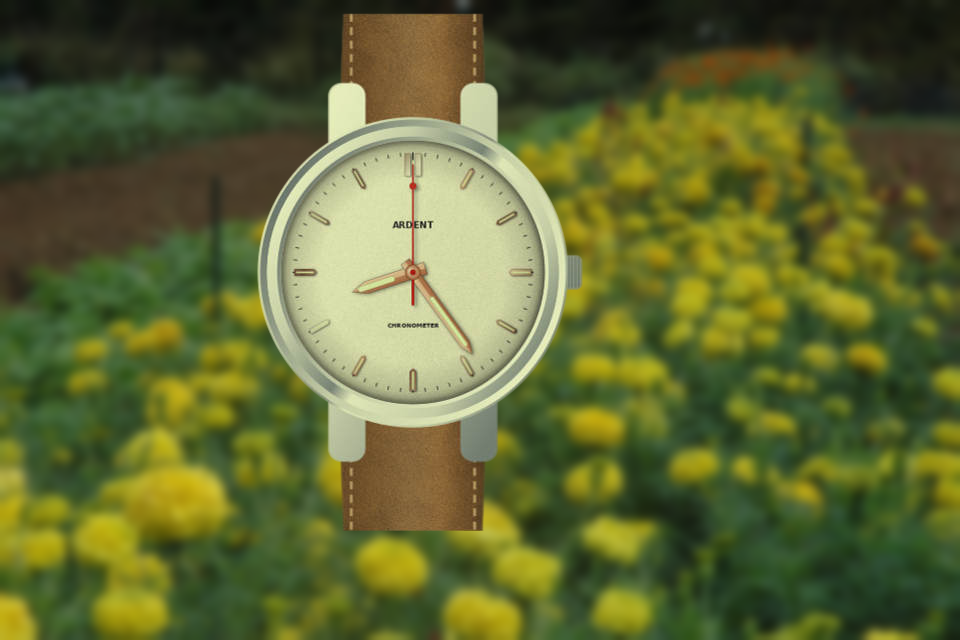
8:24:00
